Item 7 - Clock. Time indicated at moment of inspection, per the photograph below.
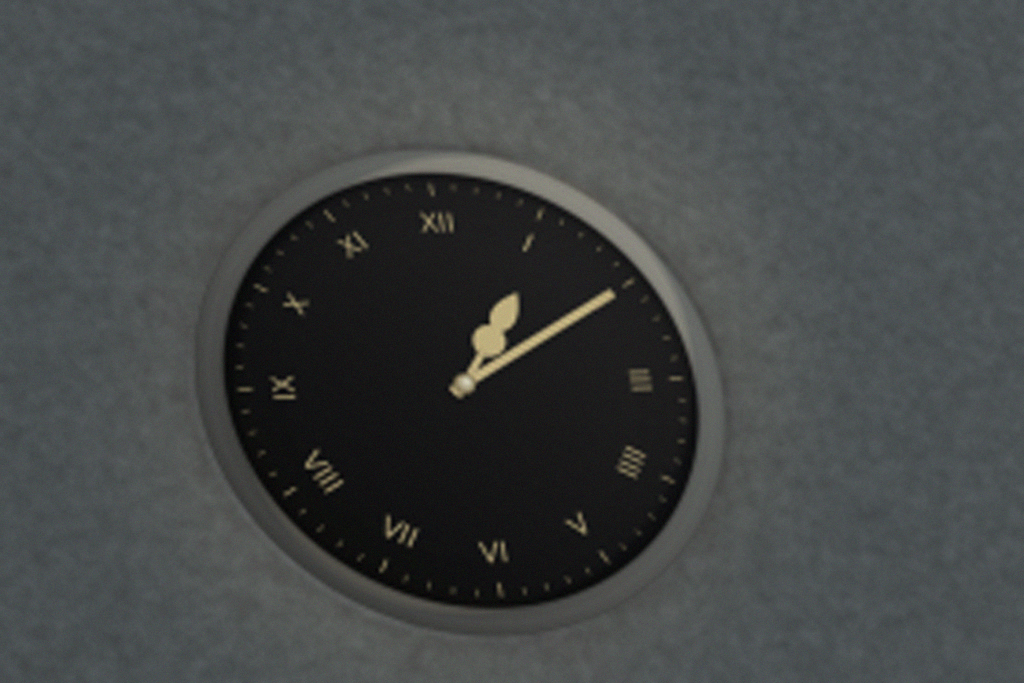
1:10
